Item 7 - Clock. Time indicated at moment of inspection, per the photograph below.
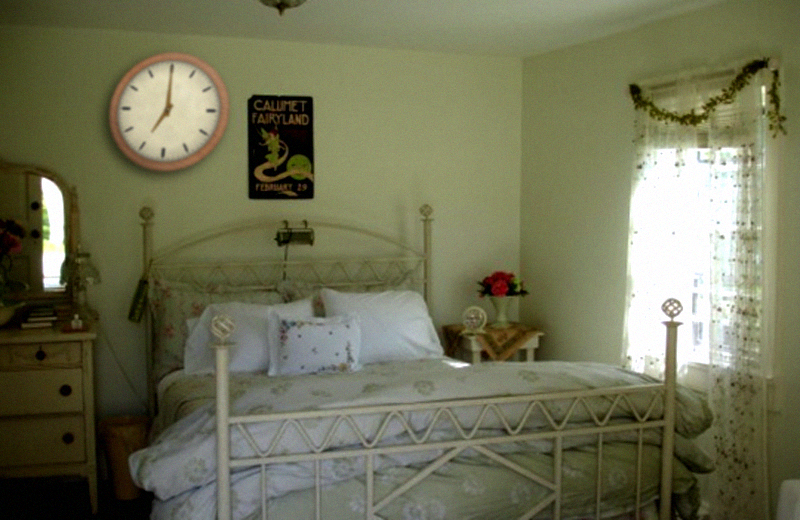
7:00
